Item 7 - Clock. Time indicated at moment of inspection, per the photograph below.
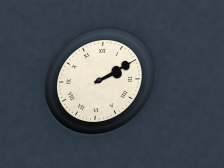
2:10
